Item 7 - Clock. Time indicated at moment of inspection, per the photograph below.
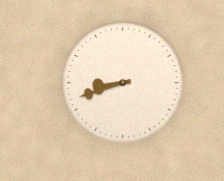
8:42
